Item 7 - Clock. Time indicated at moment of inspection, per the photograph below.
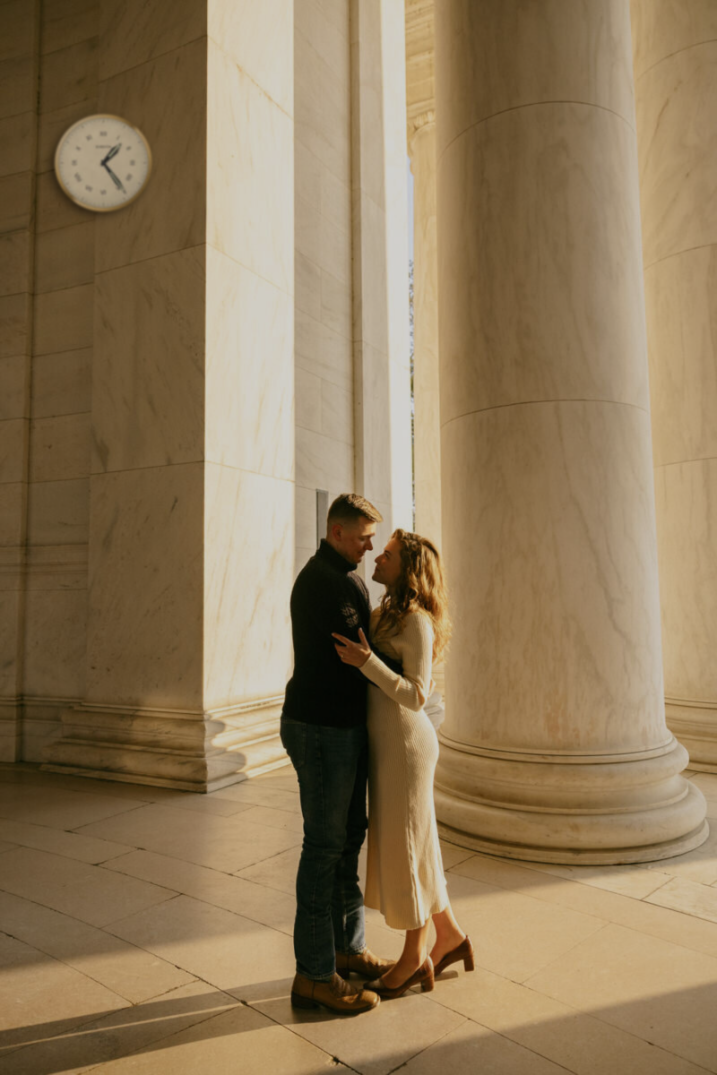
1:24
